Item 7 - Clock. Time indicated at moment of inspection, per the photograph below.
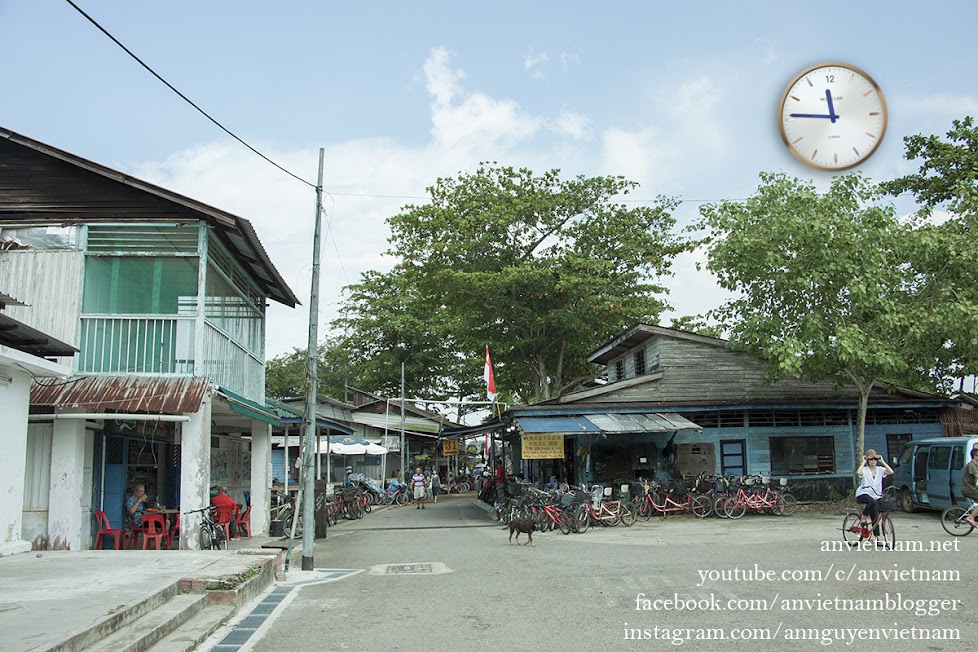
11:46
